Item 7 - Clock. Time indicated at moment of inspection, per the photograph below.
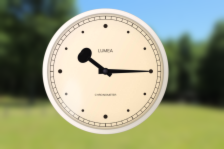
10:15
